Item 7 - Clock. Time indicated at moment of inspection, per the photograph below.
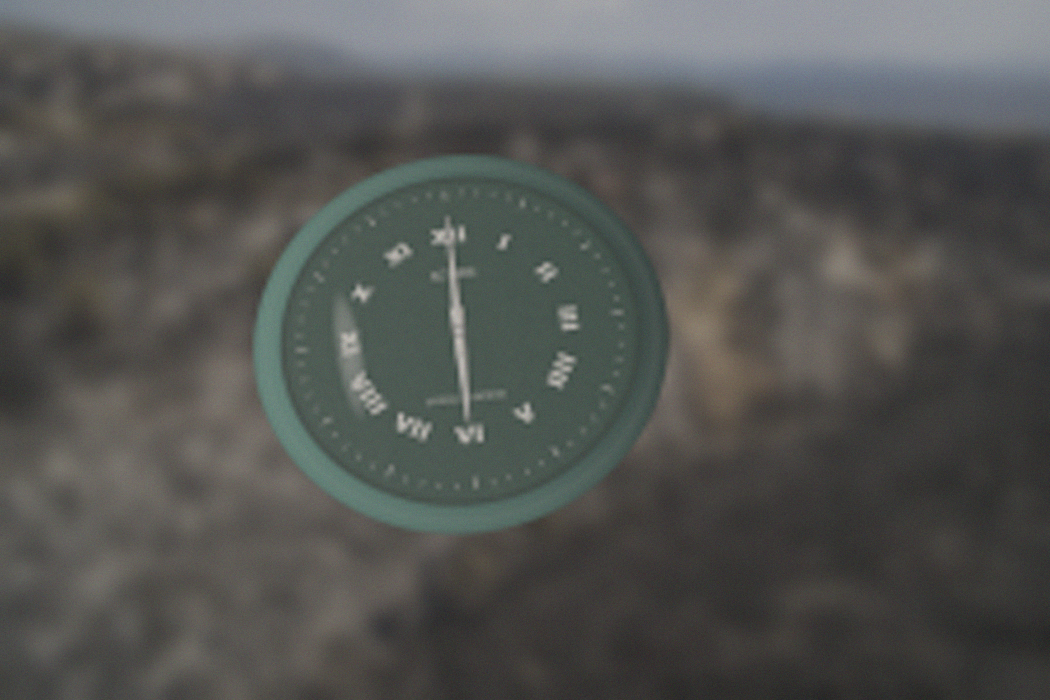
6:00
